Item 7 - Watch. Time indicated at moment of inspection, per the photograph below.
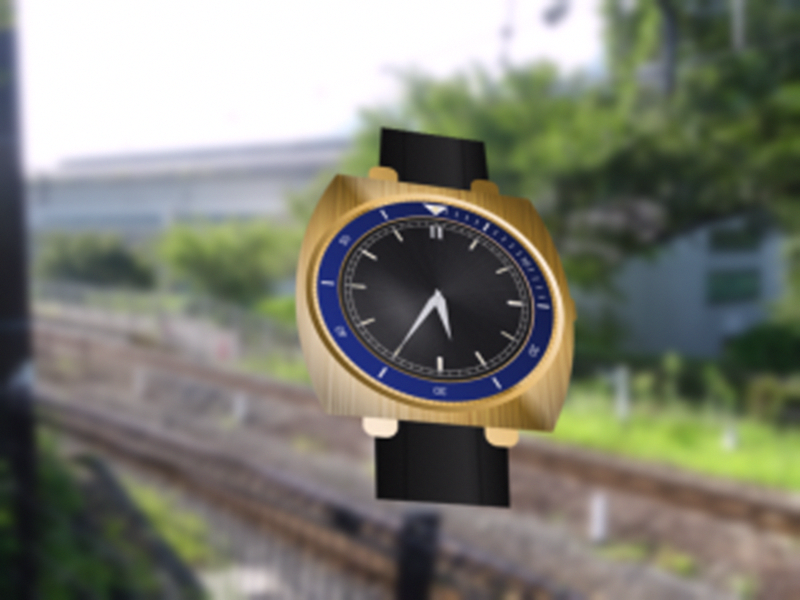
5:35
